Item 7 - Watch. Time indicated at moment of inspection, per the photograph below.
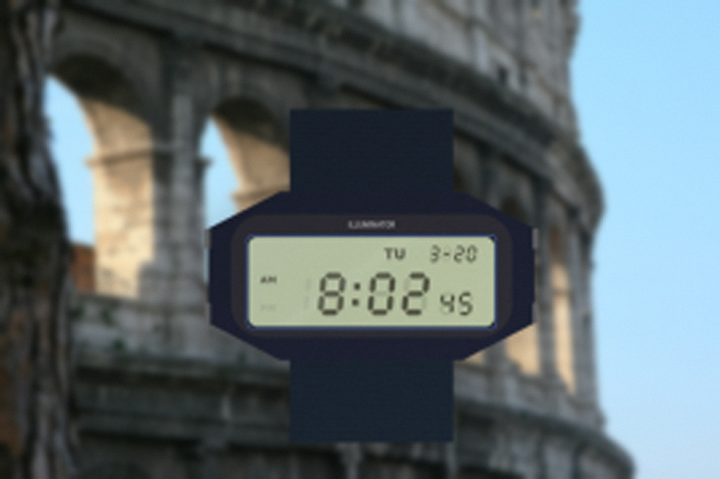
8:02:45
